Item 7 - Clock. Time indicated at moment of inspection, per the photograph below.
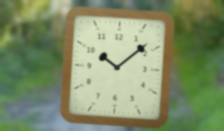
10:08
